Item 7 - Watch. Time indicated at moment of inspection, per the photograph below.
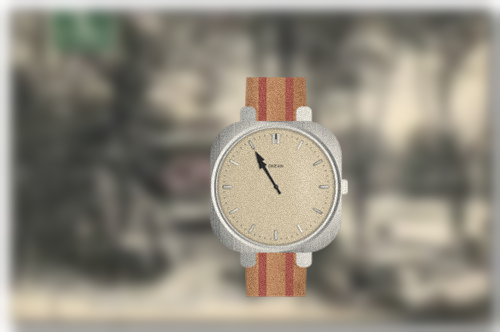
10:55
